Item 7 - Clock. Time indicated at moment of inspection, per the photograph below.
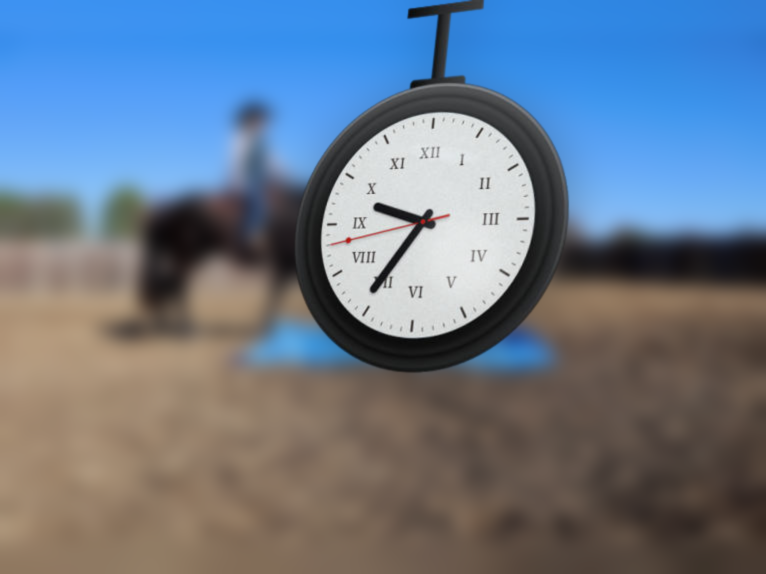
9:35:43
